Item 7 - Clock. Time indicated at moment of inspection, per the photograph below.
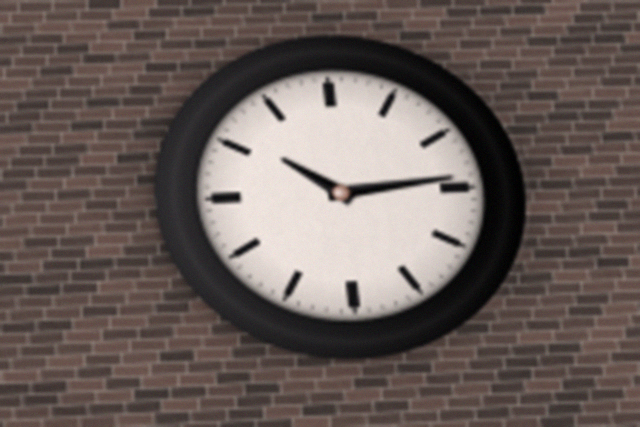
10:14
